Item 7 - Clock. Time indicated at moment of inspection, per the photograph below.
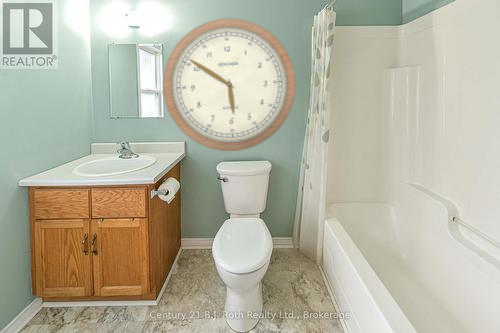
5:51
